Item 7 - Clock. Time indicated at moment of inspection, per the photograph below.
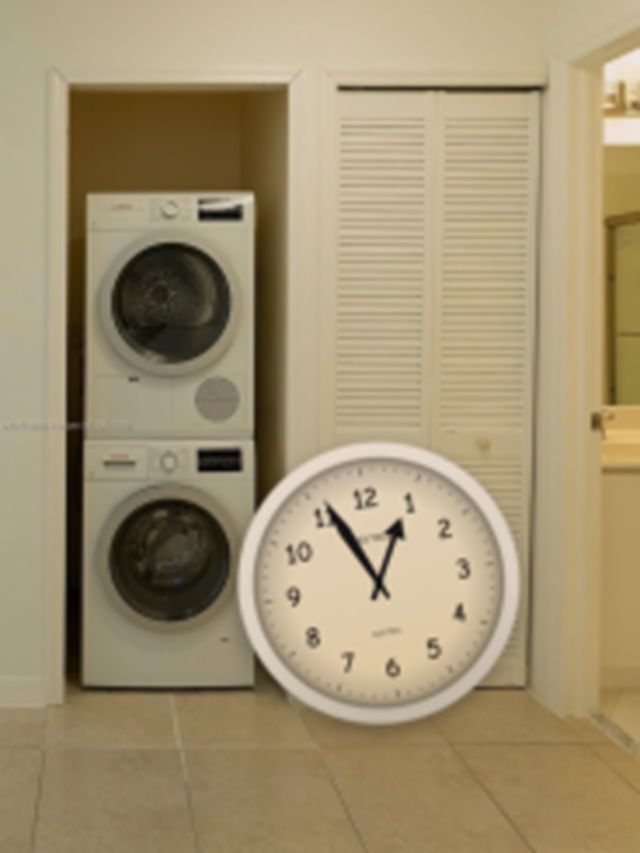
12:56
